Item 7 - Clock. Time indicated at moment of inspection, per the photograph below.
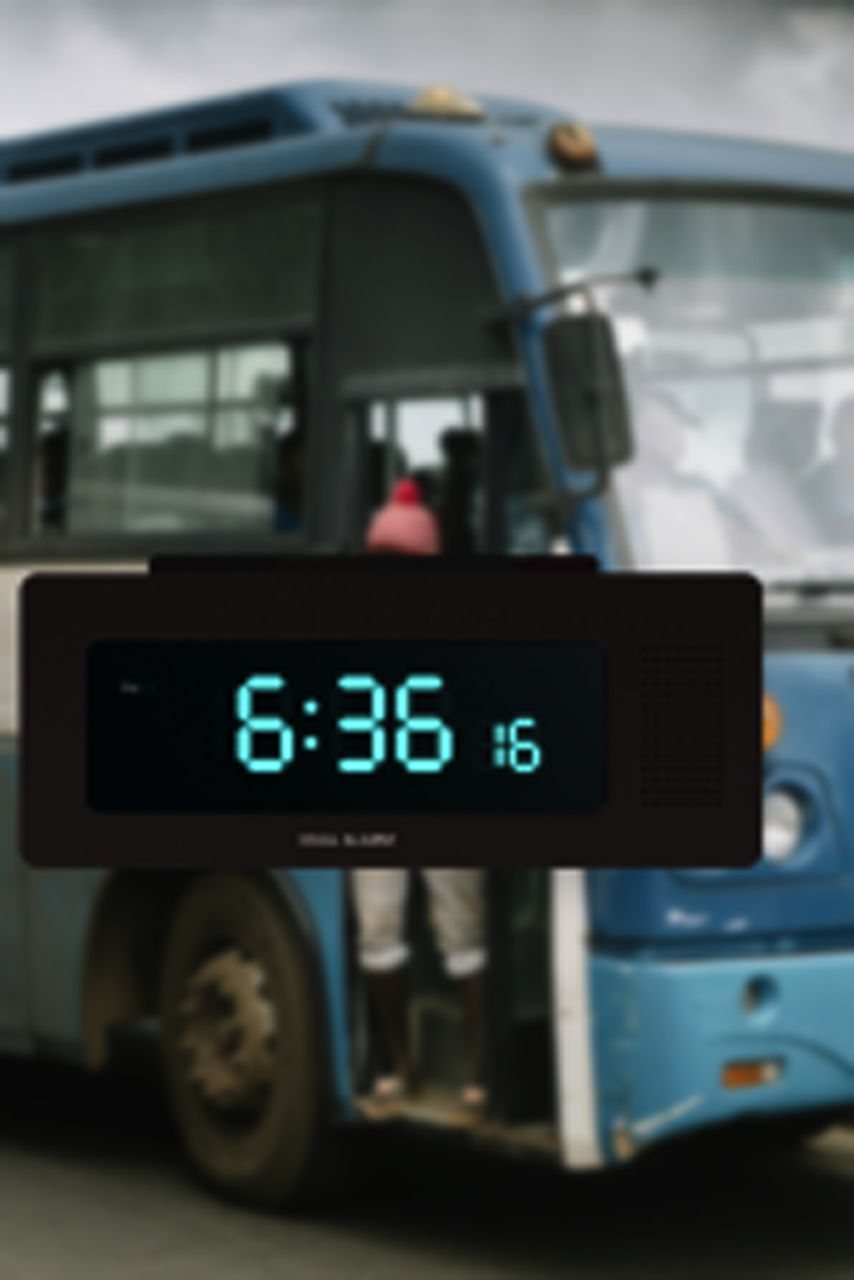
6:36:16
